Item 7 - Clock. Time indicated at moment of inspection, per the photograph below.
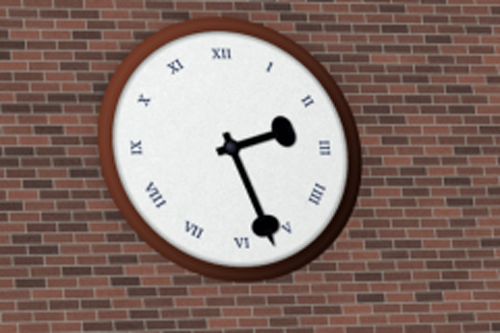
2:27
